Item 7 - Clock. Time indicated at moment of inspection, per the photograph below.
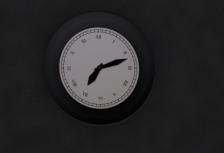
7:12
